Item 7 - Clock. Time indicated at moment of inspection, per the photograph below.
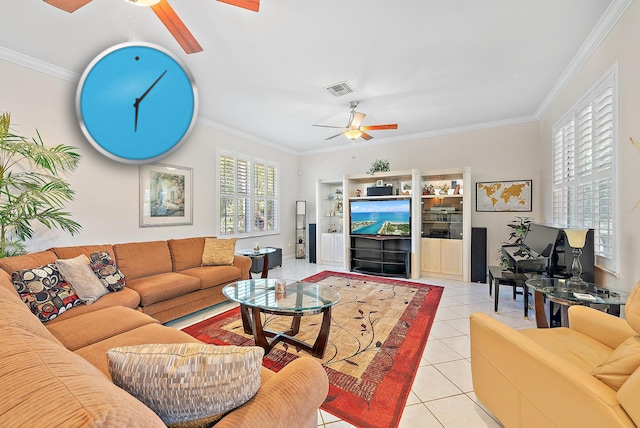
6:07
